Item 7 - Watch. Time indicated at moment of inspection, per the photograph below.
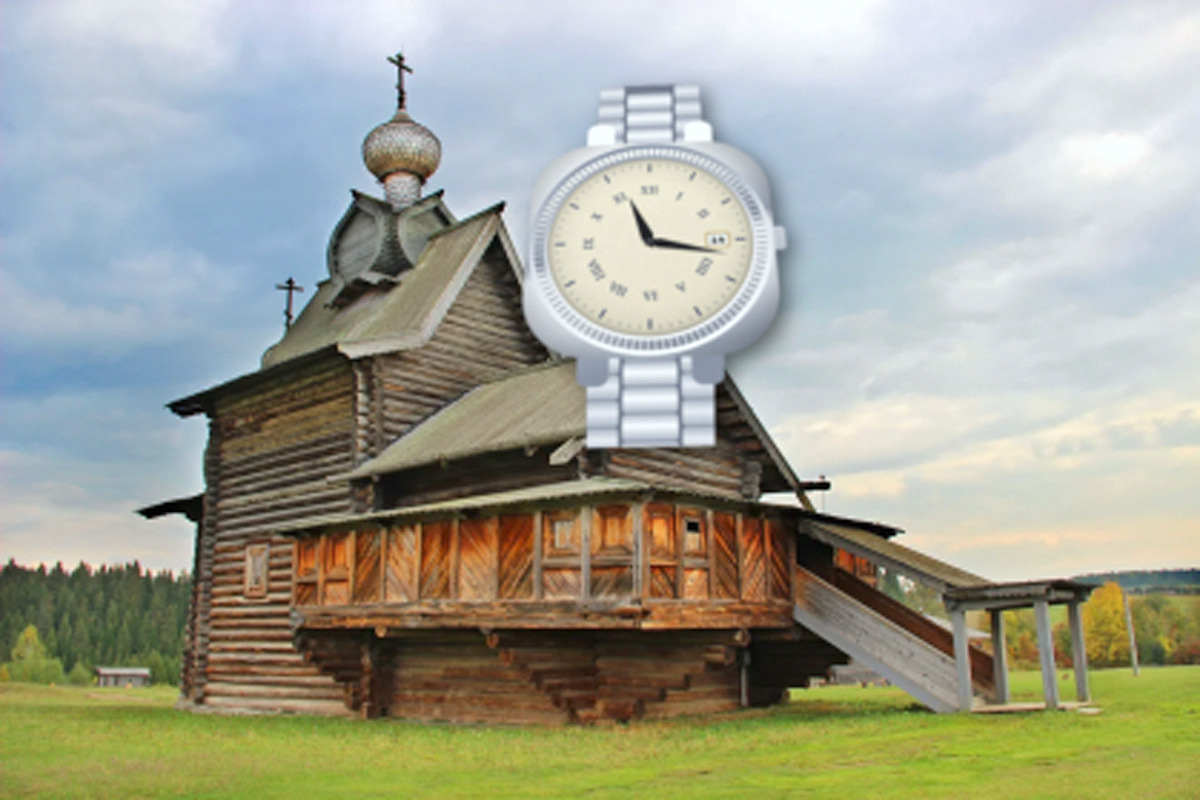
11:17
